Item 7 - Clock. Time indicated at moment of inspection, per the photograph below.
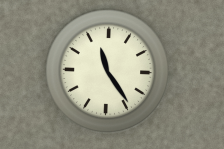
11:24
